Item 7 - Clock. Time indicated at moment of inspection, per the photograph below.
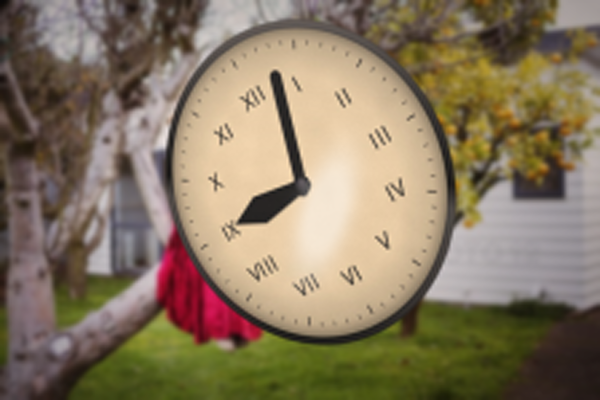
9:03
